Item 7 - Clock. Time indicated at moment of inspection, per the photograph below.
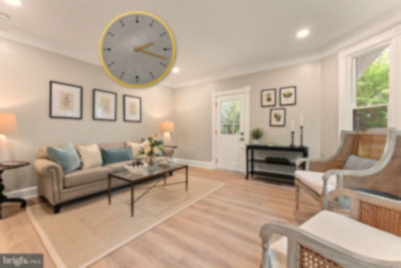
2:18
